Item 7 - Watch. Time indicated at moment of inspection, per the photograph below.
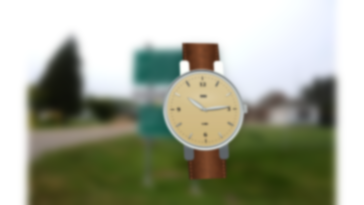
10:14
